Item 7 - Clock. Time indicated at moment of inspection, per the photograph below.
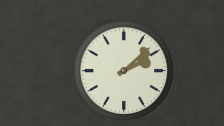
2:08
